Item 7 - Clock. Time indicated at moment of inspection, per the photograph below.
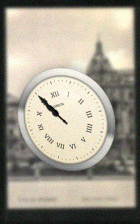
10:55
